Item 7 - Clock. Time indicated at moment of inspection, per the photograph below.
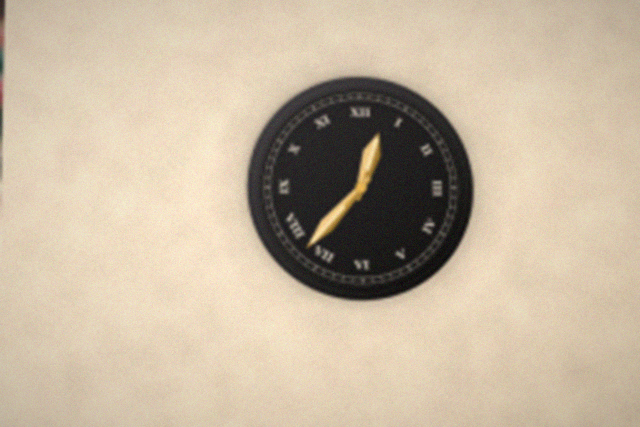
12:37
